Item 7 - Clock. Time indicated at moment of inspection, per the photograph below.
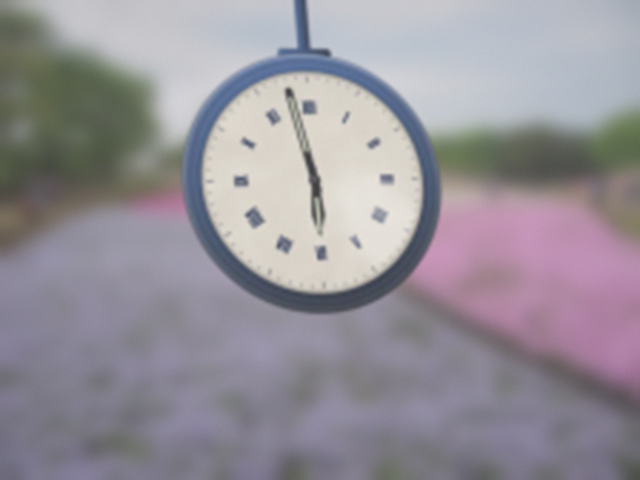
5:58
